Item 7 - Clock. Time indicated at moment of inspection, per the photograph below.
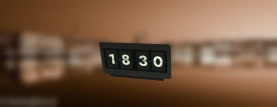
18:30
